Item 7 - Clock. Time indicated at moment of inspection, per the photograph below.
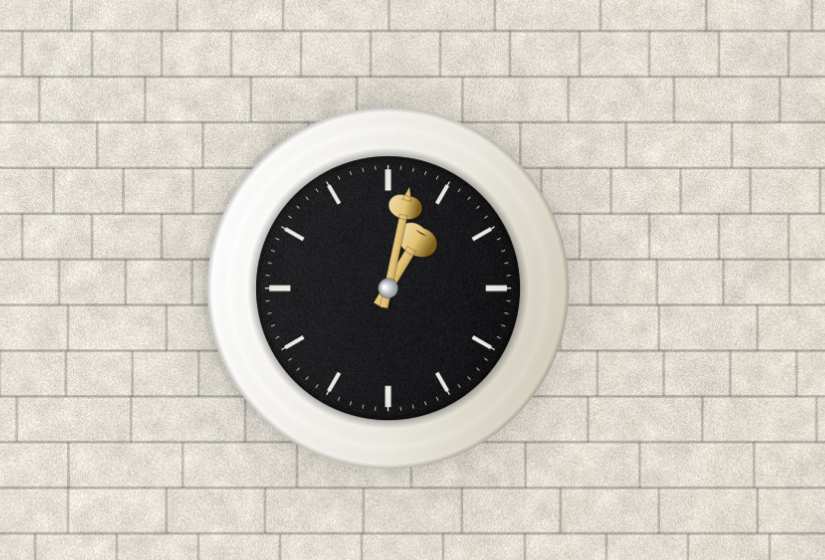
1:02
